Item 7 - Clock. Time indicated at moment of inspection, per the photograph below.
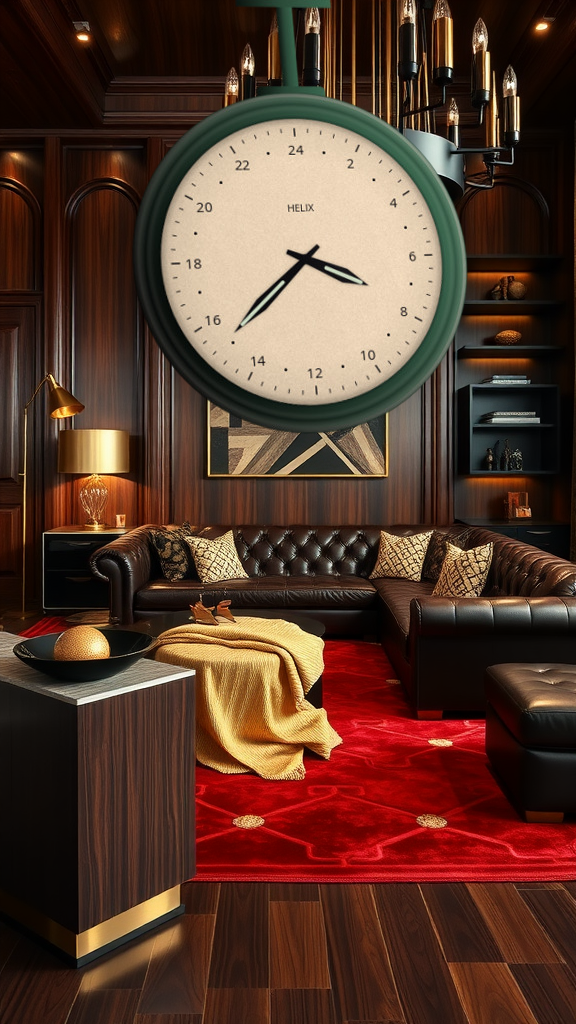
7:38
